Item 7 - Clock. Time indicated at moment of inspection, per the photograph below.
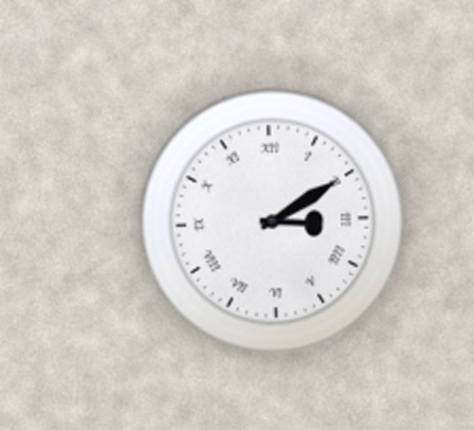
3:10
